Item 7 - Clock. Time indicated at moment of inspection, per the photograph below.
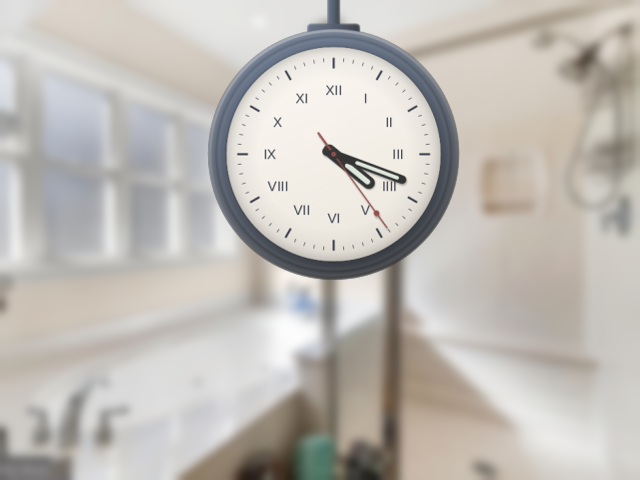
4:18:24
